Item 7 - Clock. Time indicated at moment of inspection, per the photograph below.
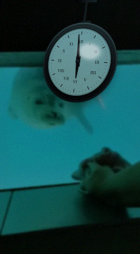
5:59
